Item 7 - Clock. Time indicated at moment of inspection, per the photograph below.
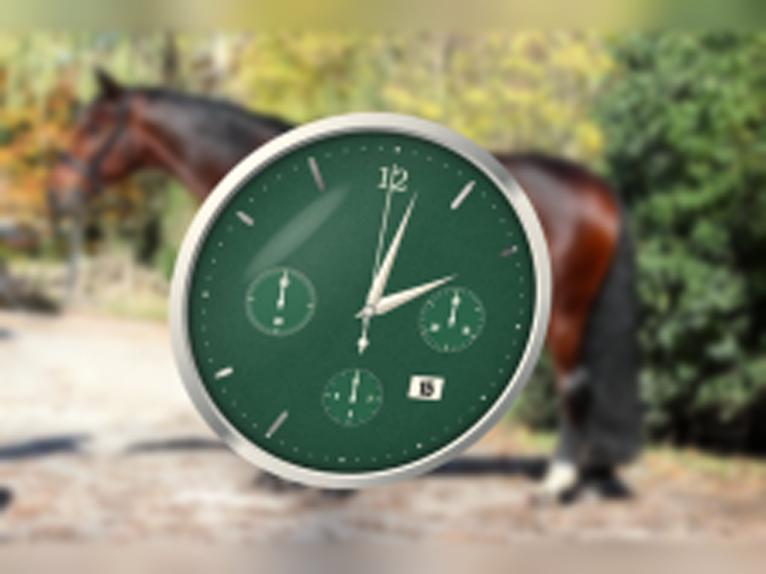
2:02
